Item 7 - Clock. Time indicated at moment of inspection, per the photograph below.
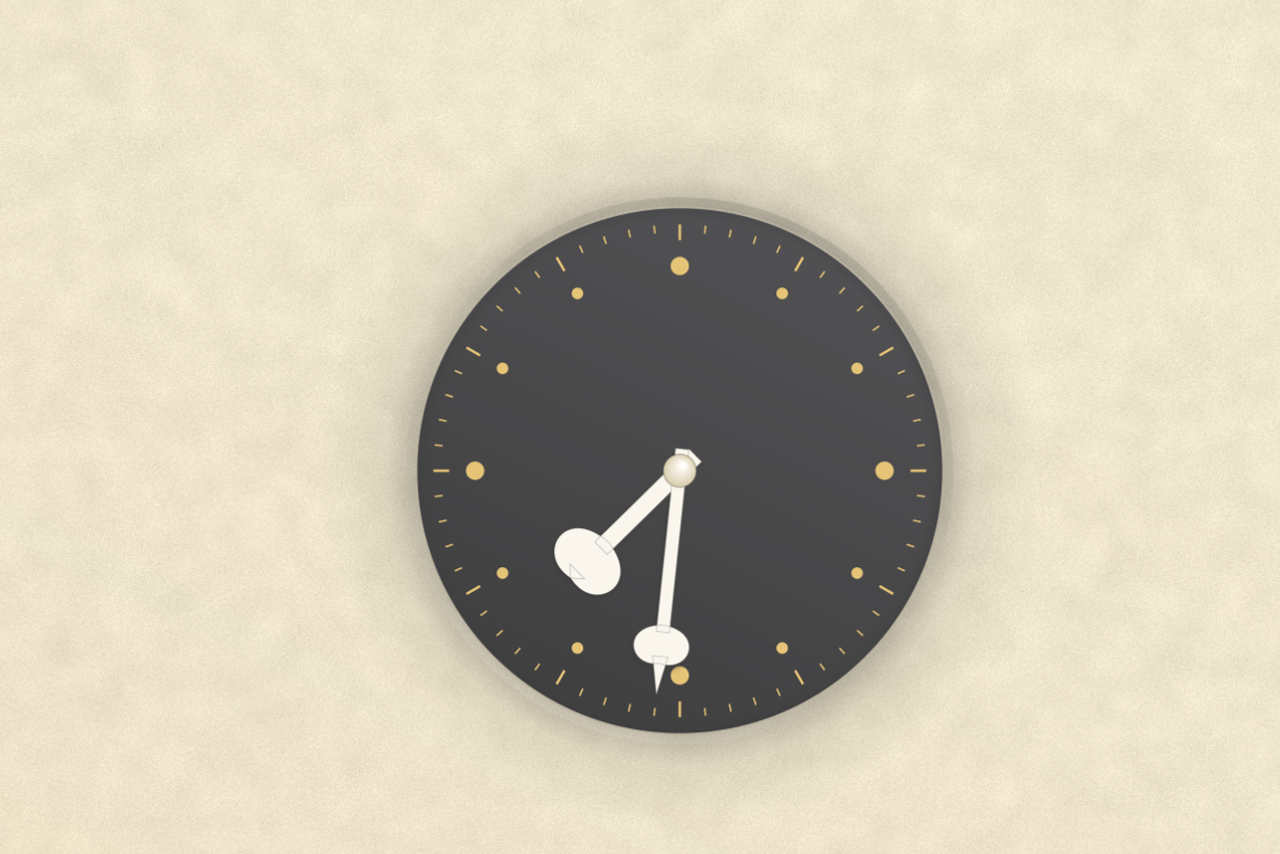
7:31
